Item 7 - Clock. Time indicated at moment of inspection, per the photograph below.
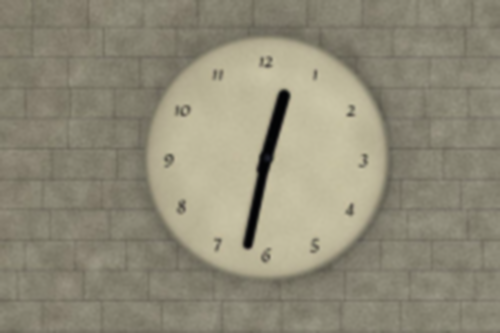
12:32
